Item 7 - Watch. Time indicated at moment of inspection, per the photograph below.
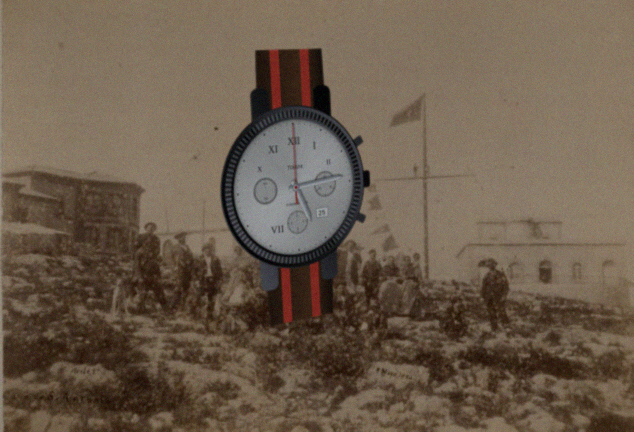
5:14
